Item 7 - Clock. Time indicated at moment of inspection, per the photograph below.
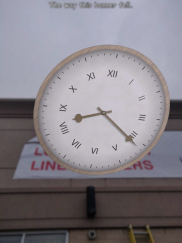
8:21
